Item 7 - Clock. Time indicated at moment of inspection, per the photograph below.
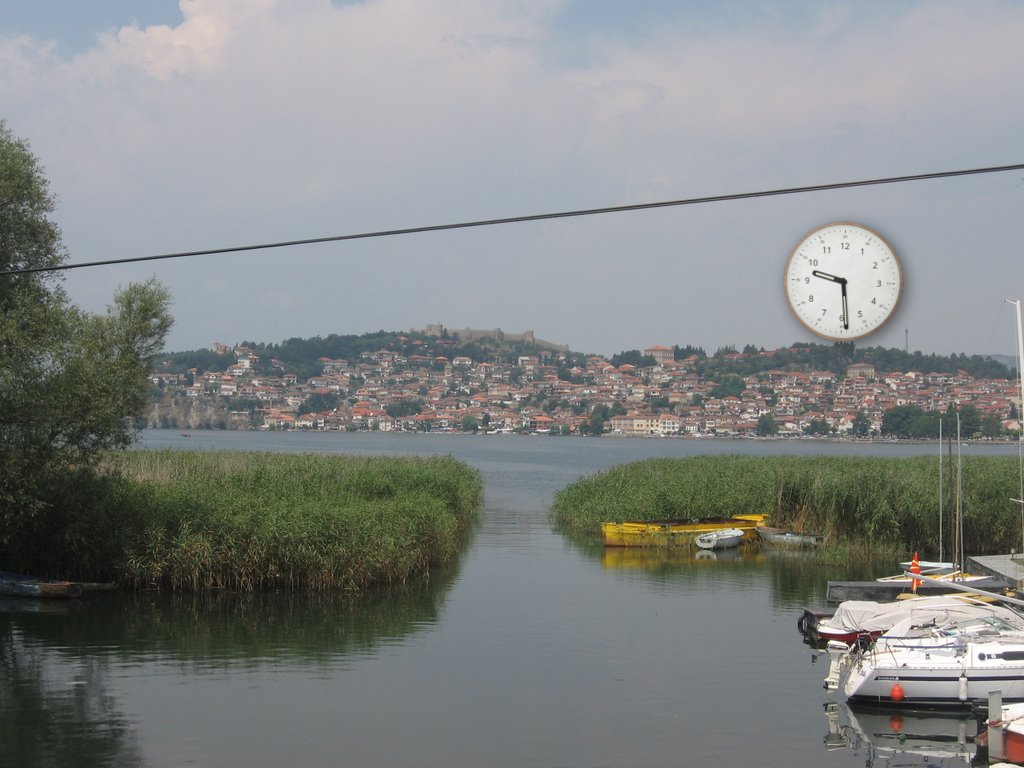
9:29
